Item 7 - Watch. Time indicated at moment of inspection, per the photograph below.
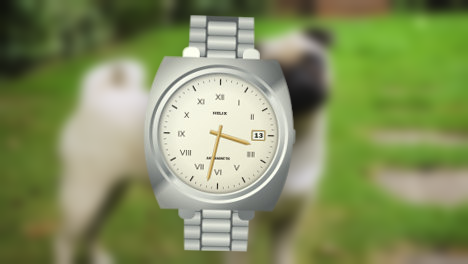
3:32
